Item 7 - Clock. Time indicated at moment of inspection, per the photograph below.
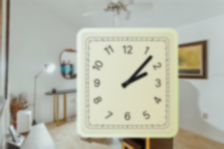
2:07
